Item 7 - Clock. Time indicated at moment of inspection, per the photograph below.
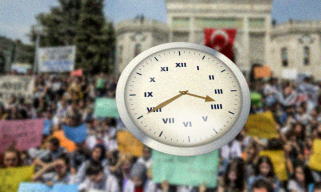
3:40
